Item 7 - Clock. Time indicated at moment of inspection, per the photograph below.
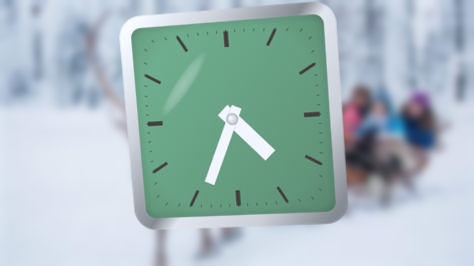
4:34
